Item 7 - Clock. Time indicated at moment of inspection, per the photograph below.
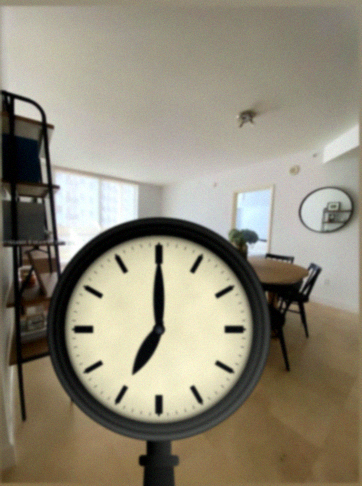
7:00
